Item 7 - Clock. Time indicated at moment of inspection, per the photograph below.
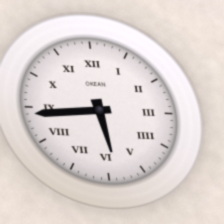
5:44
